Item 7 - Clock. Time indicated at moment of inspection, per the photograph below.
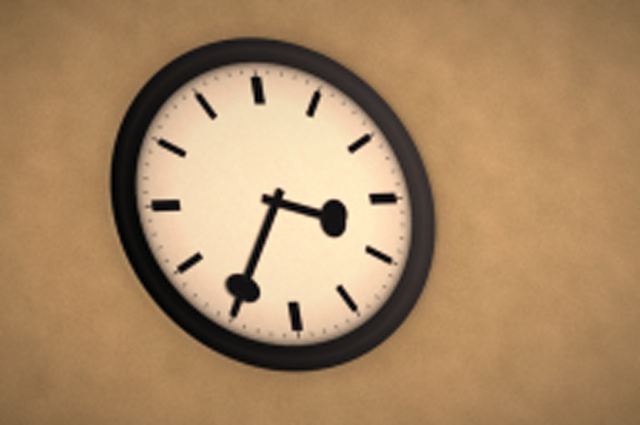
3:35
